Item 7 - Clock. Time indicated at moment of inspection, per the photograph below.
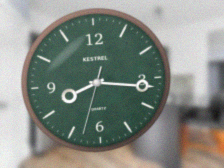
8:16:33
